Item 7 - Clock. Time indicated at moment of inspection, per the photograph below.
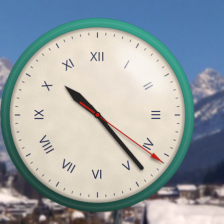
10:23:21
